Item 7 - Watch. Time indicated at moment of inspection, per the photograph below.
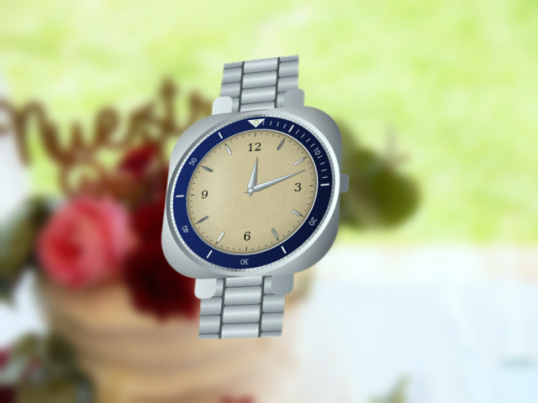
12:12
